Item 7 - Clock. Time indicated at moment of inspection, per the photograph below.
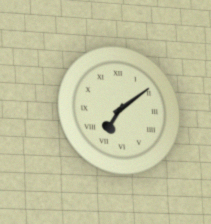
7:09
